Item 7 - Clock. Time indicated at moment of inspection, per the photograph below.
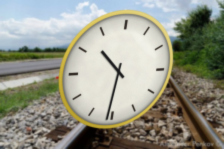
10:31
